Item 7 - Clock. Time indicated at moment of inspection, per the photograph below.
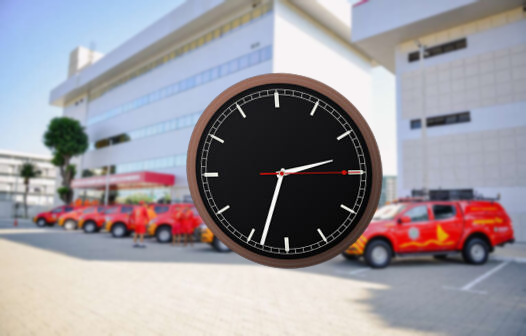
2:33:15
